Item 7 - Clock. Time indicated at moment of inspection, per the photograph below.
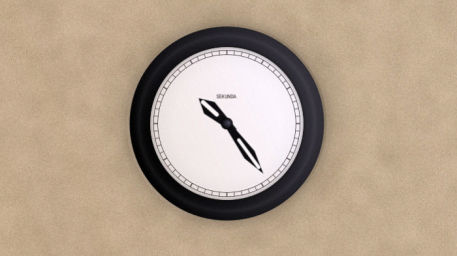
10:24
